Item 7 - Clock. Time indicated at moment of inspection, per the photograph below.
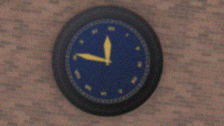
11:46
